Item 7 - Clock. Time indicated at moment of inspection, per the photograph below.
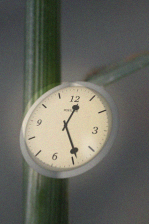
12:24
